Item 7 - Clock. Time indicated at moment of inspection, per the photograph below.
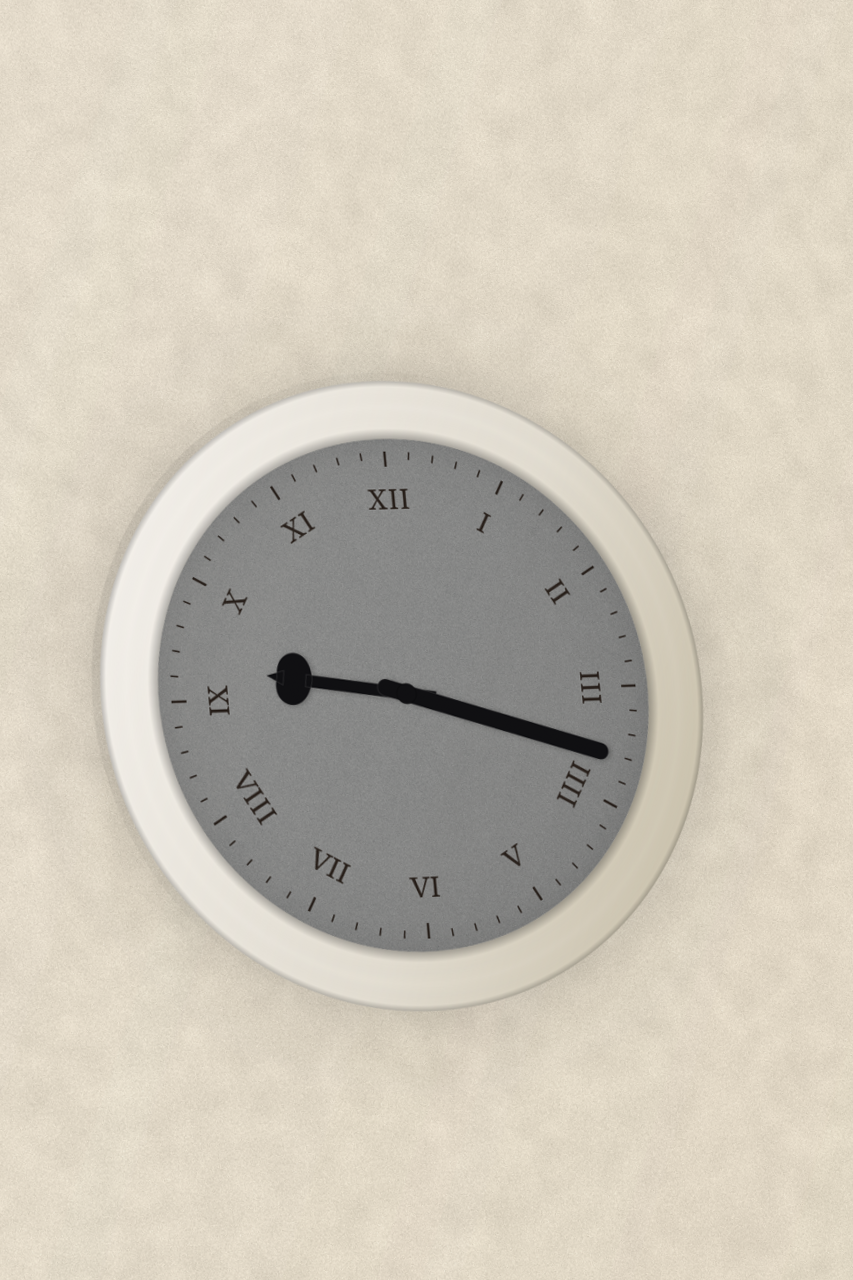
9:18
